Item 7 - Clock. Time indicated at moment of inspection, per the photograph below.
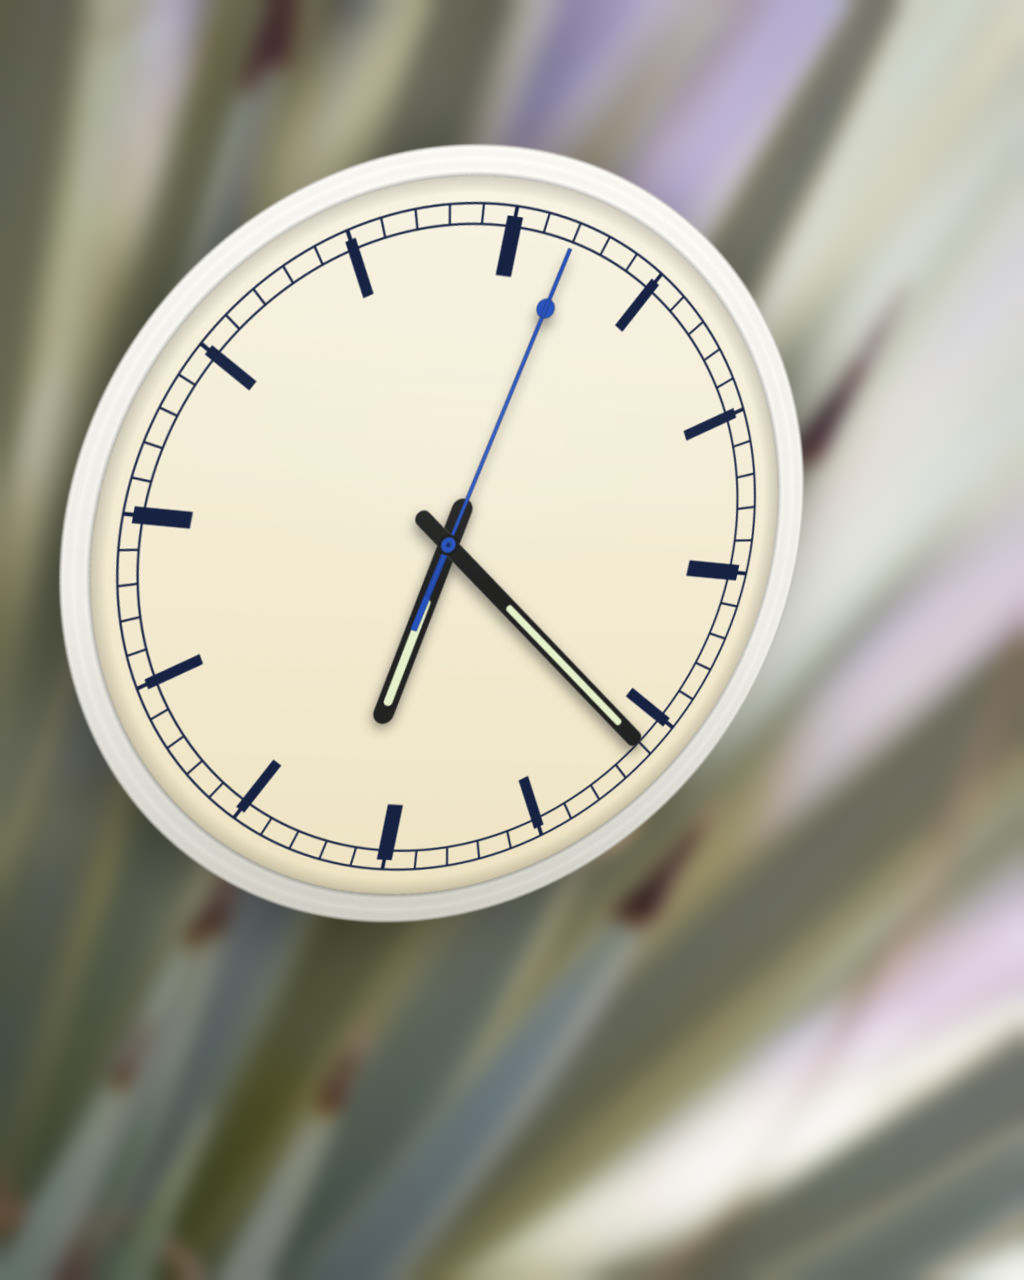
6:21:02
